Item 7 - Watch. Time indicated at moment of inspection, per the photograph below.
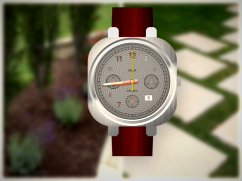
8:44
